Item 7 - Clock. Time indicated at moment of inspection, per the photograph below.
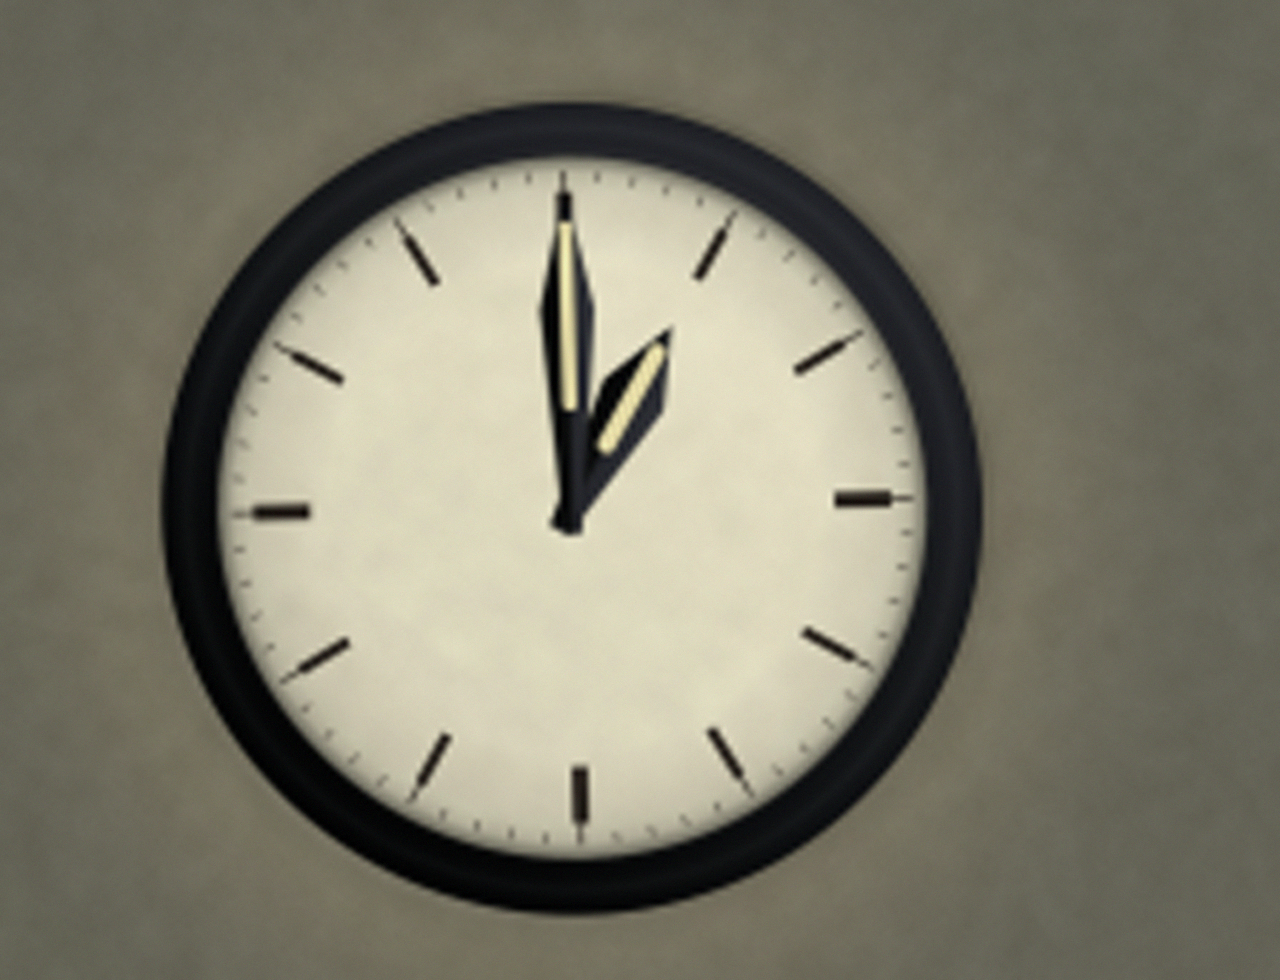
1:00
